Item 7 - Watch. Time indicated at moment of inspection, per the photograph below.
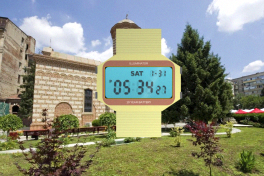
5:34:27
